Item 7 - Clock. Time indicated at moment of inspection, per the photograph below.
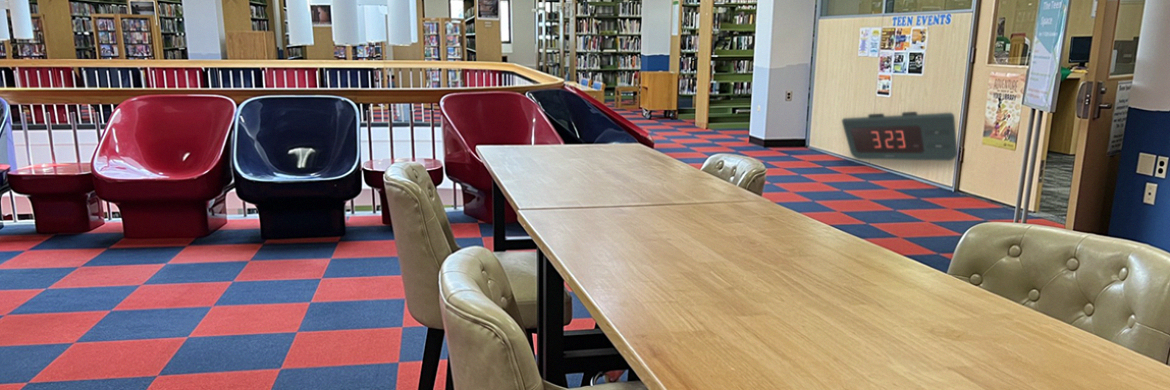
3:23
